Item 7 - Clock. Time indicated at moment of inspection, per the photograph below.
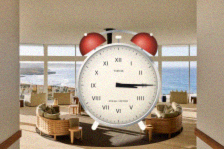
3:15
